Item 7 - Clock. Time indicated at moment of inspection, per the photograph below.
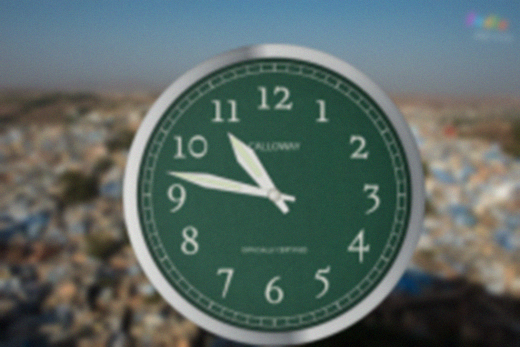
10:47
